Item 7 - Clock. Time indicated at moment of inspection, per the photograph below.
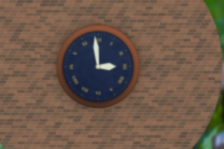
2:59
